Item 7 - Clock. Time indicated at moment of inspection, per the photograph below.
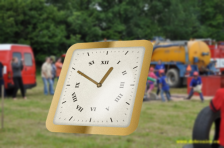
12:50
